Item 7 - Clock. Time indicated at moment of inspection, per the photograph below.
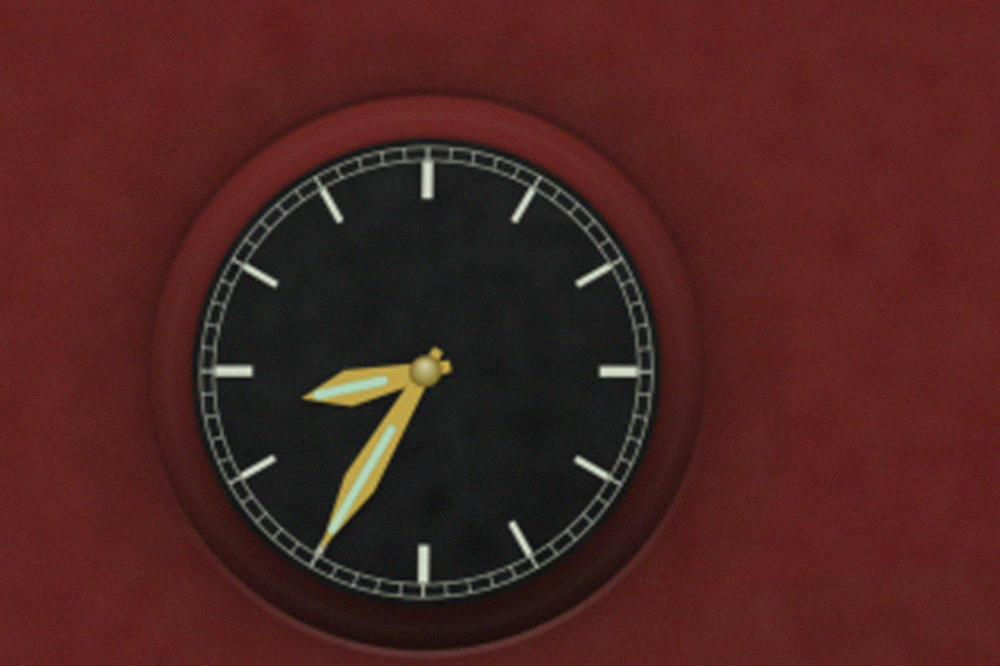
8:35
